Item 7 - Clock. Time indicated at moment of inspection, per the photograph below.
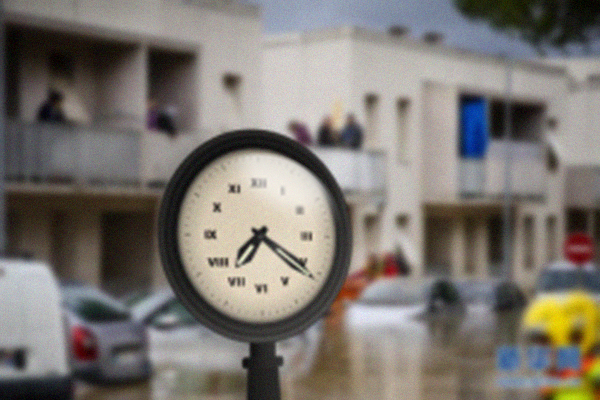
7:21
